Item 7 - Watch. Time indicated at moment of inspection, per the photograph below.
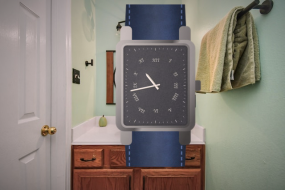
10:43
